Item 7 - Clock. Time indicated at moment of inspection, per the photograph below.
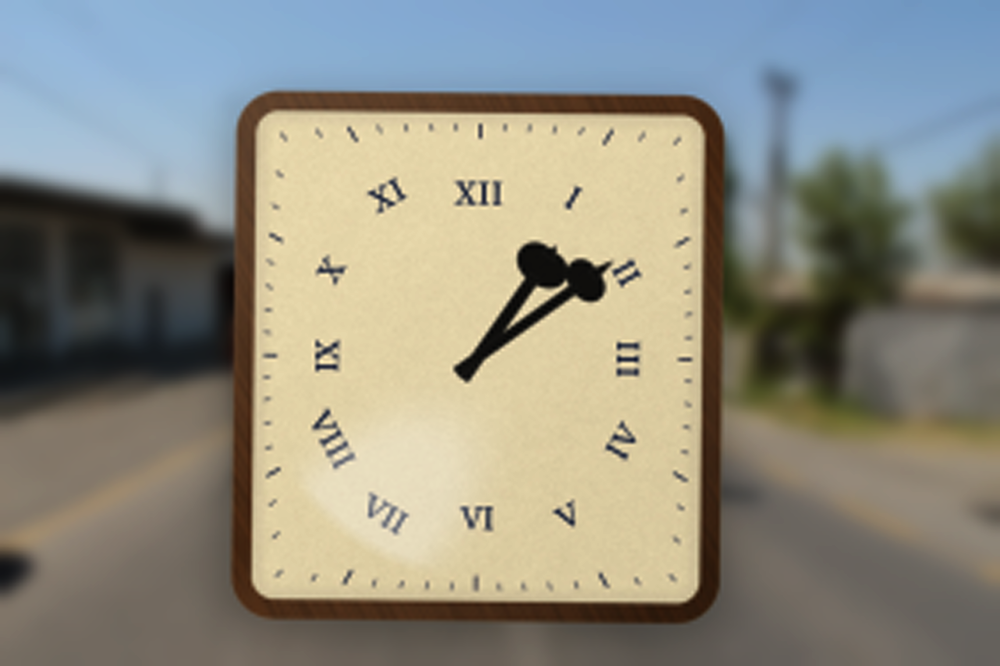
1:09
